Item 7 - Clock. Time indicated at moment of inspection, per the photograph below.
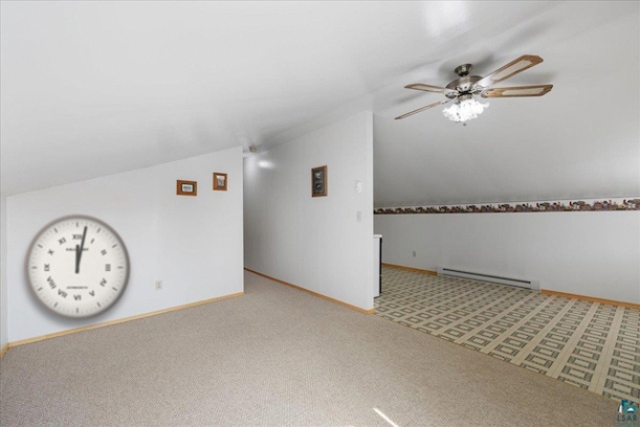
12:02
